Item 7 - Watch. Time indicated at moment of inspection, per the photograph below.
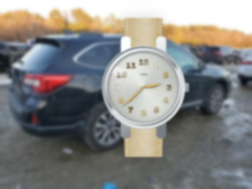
2:38
